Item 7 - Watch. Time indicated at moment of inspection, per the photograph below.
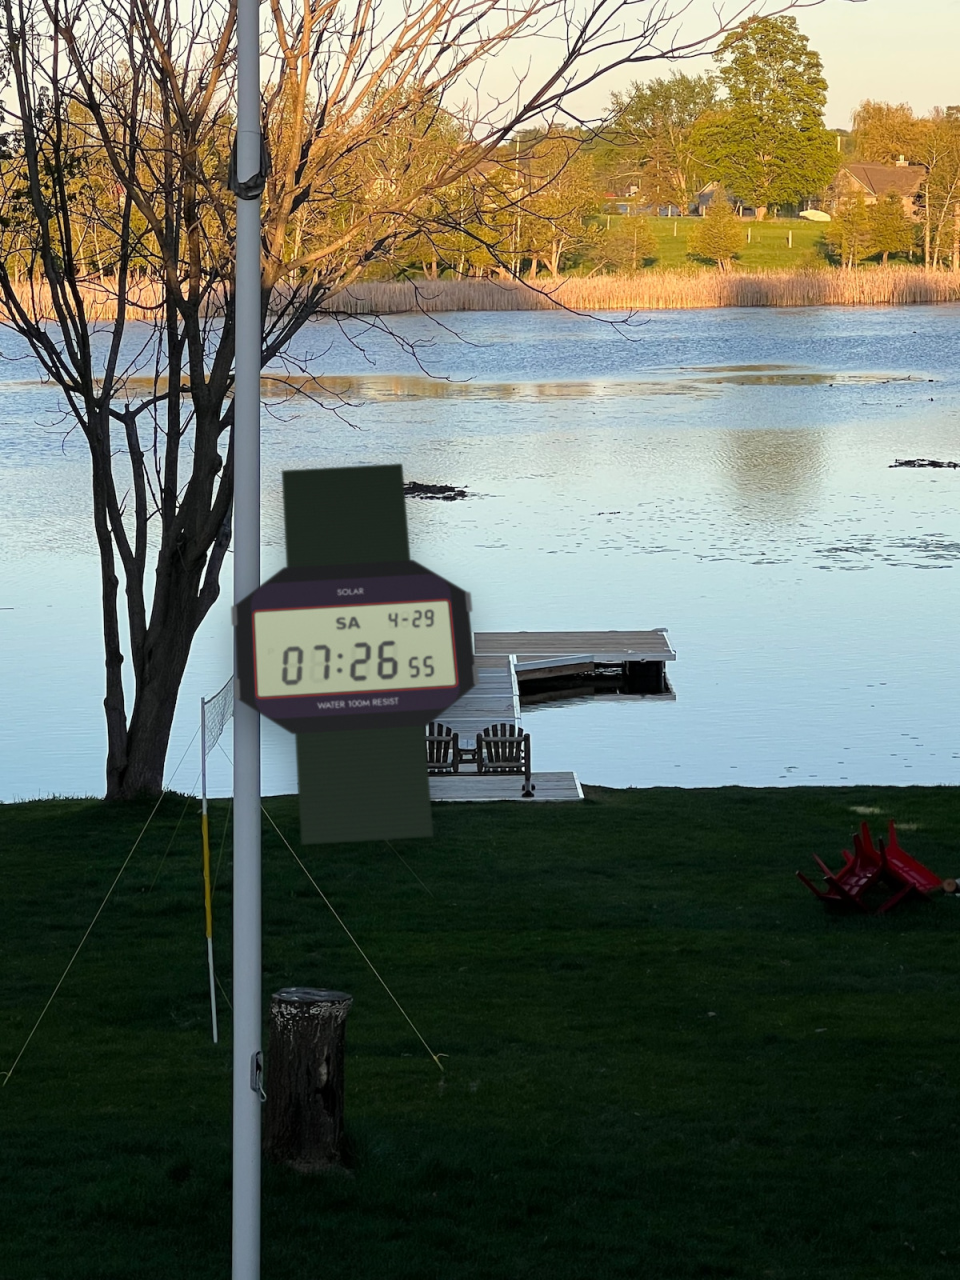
7:26:55
